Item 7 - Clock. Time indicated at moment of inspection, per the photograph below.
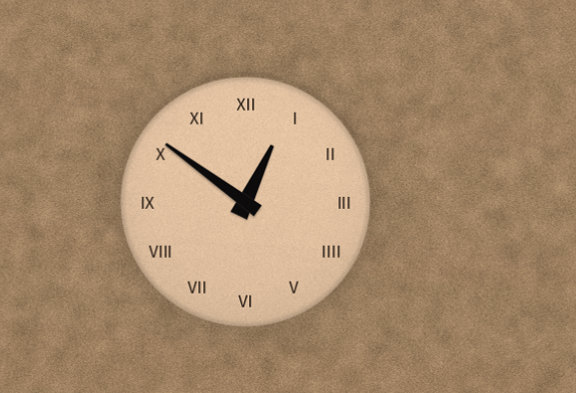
12:51
